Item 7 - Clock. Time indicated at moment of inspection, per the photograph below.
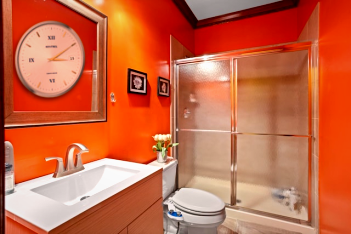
3:10
